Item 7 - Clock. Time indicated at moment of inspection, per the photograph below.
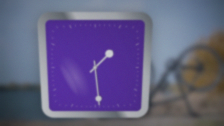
1:29
